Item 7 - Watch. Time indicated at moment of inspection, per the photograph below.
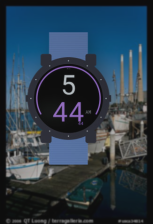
5:44
